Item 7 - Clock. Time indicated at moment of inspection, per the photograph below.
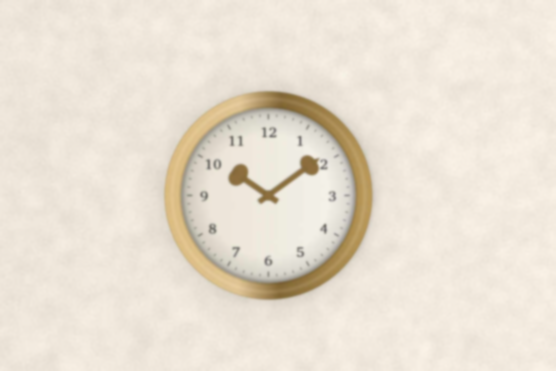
10:09
